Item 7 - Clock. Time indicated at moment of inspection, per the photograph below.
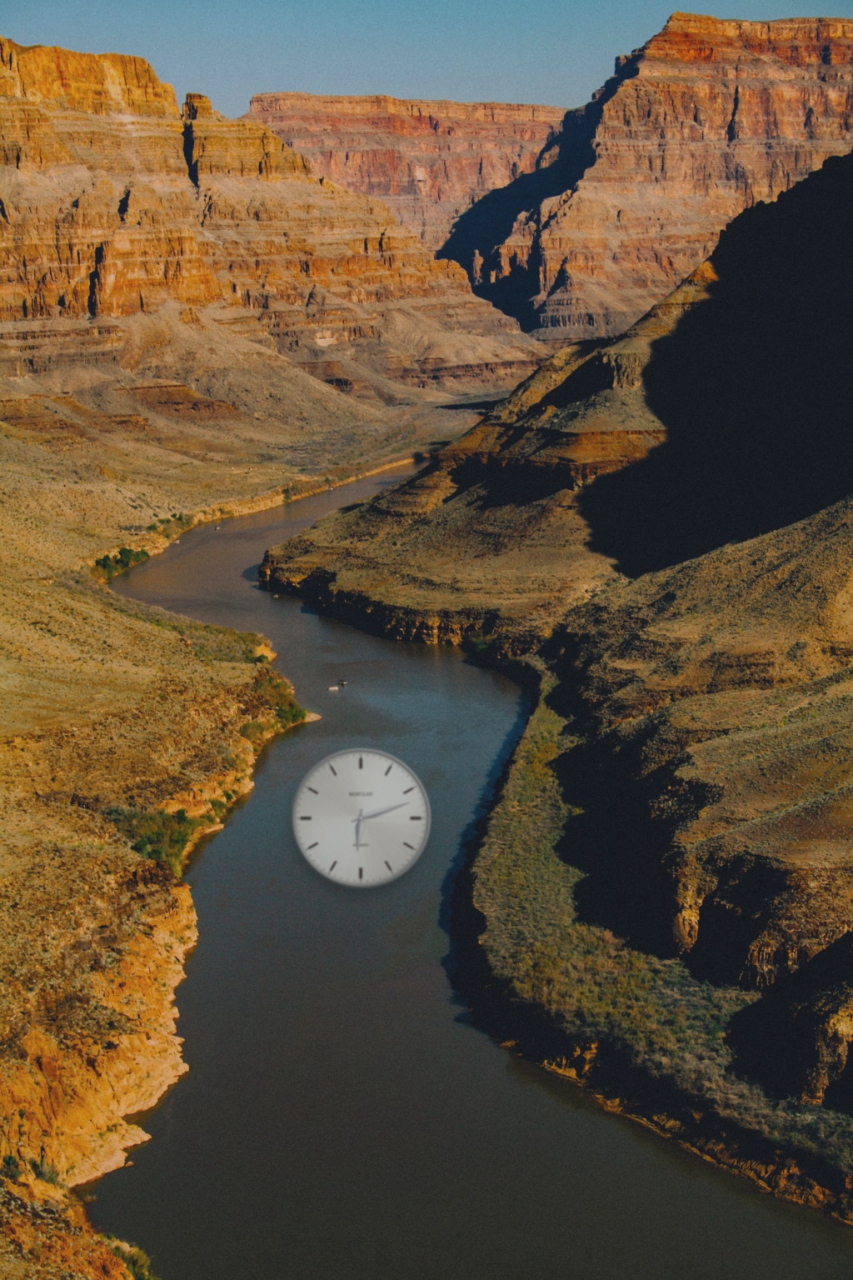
6:12
